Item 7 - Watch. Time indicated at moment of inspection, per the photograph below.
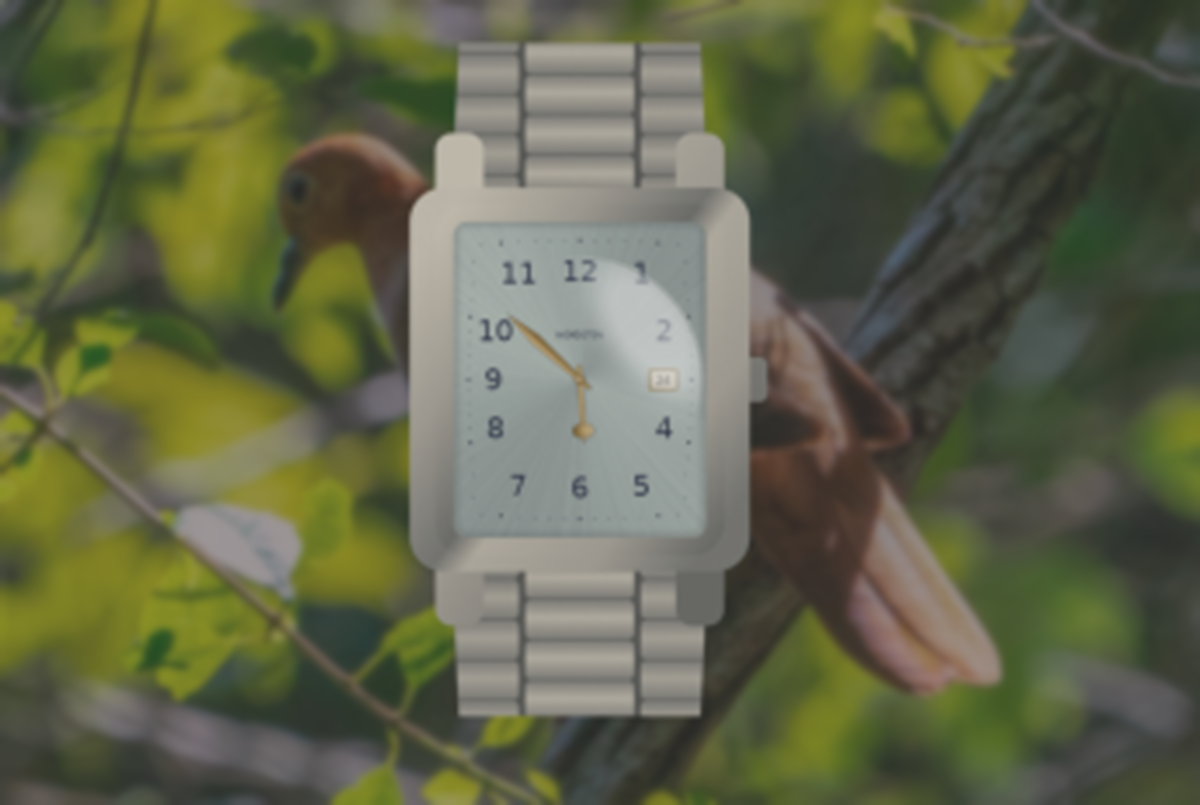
5:52
